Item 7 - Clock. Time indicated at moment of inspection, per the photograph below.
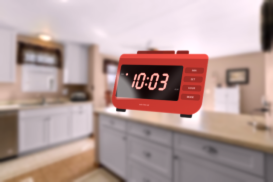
10:03
